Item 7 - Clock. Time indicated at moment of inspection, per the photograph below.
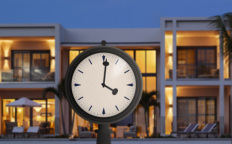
4:01
